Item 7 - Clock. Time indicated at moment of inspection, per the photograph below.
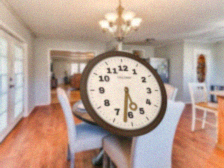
5:32
